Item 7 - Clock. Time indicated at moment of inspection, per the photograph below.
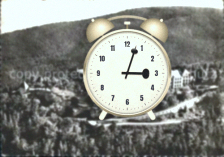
3:03
